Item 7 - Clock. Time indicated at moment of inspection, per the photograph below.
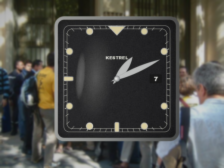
1:11
